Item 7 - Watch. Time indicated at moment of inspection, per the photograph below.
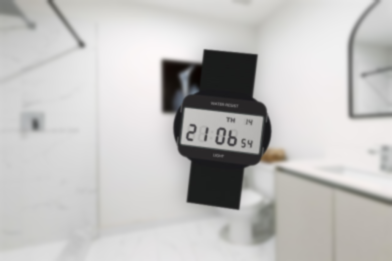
21:06
